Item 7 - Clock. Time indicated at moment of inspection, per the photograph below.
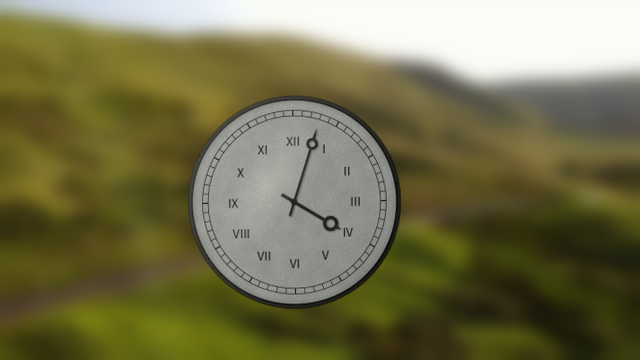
4:03
